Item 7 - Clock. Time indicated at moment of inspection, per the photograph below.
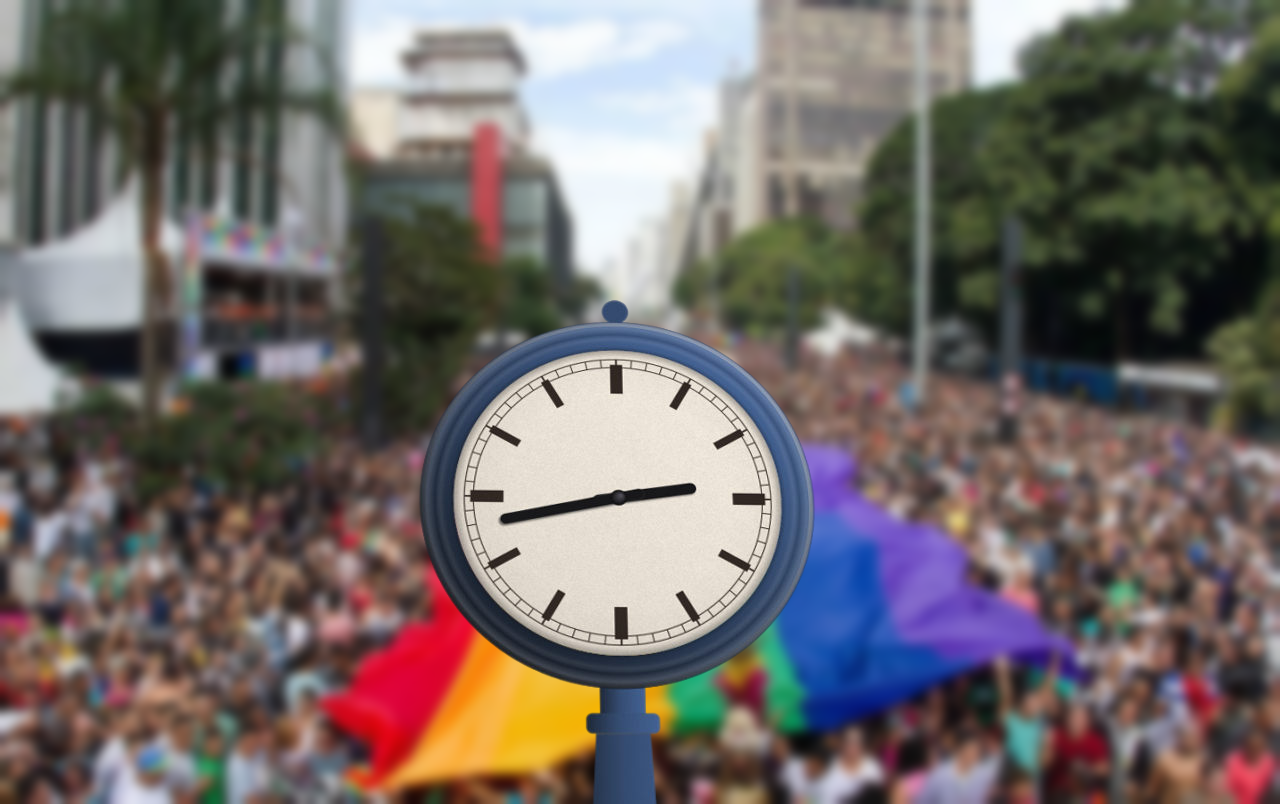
2:43
